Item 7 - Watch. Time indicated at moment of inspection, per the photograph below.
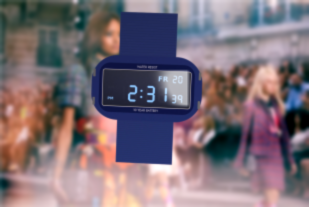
2:31
